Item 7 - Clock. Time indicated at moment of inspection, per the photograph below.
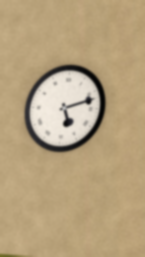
5:12
